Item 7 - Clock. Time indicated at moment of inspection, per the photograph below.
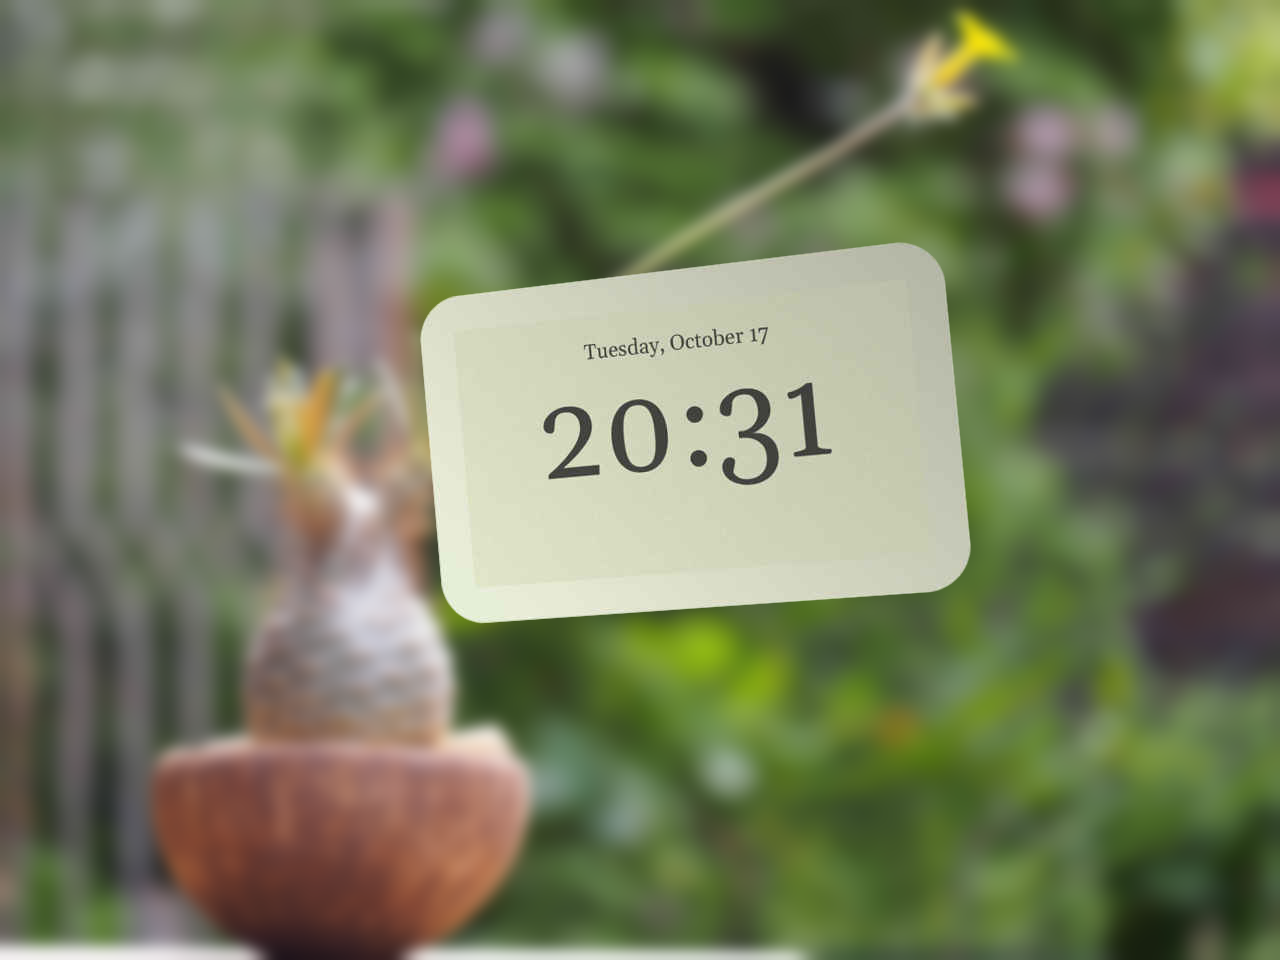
20:31
